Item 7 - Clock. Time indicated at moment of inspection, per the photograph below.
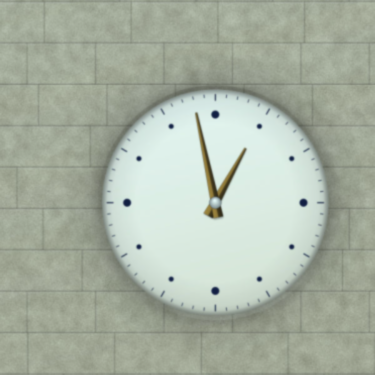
12:58
